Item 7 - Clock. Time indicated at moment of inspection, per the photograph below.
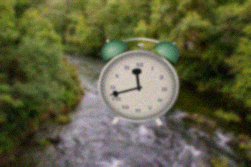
11:42
